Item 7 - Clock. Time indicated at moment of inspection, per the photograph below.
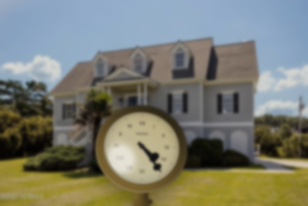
4:24
